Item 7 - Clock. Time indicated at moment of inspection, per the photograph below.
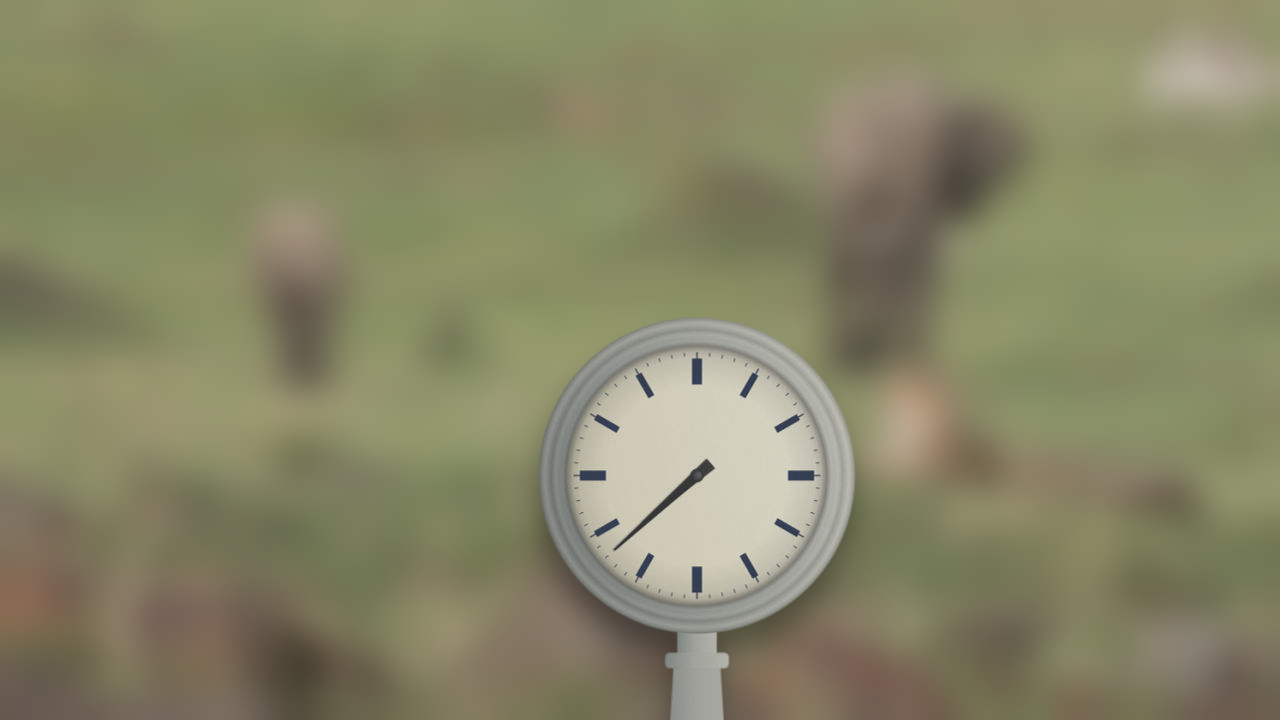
7:38
